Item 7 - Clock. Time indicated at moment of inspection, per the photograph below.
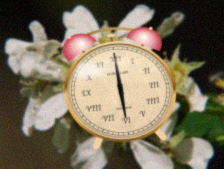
6:00
